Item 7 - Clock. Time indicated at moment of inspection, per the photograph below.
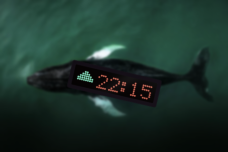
22:15
